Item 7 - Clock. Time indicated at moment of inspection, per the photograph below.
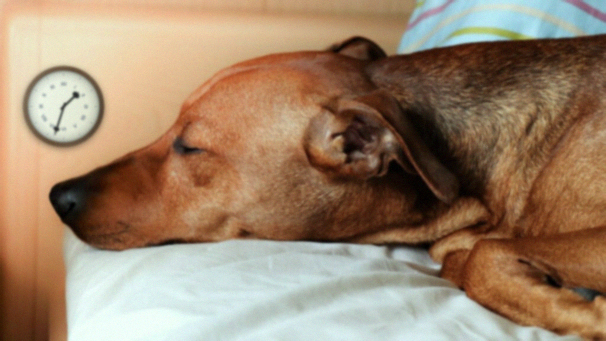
1:33
